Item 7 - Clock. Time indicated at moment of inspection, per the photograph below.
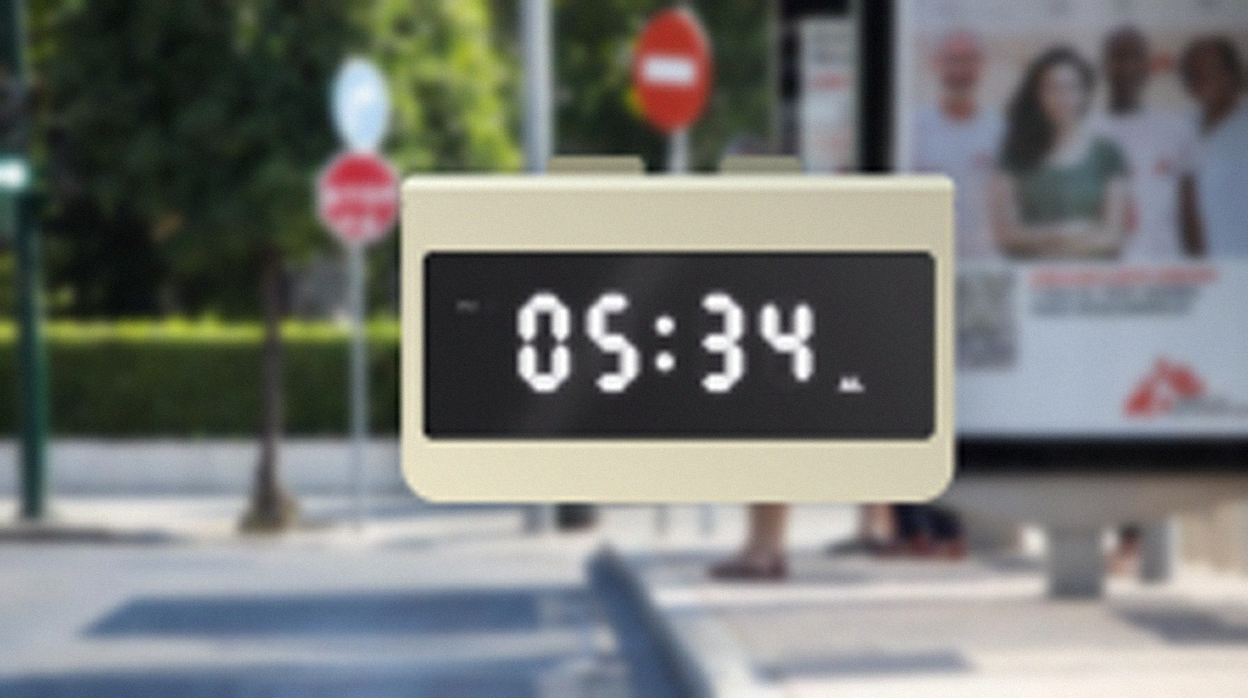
5:34
